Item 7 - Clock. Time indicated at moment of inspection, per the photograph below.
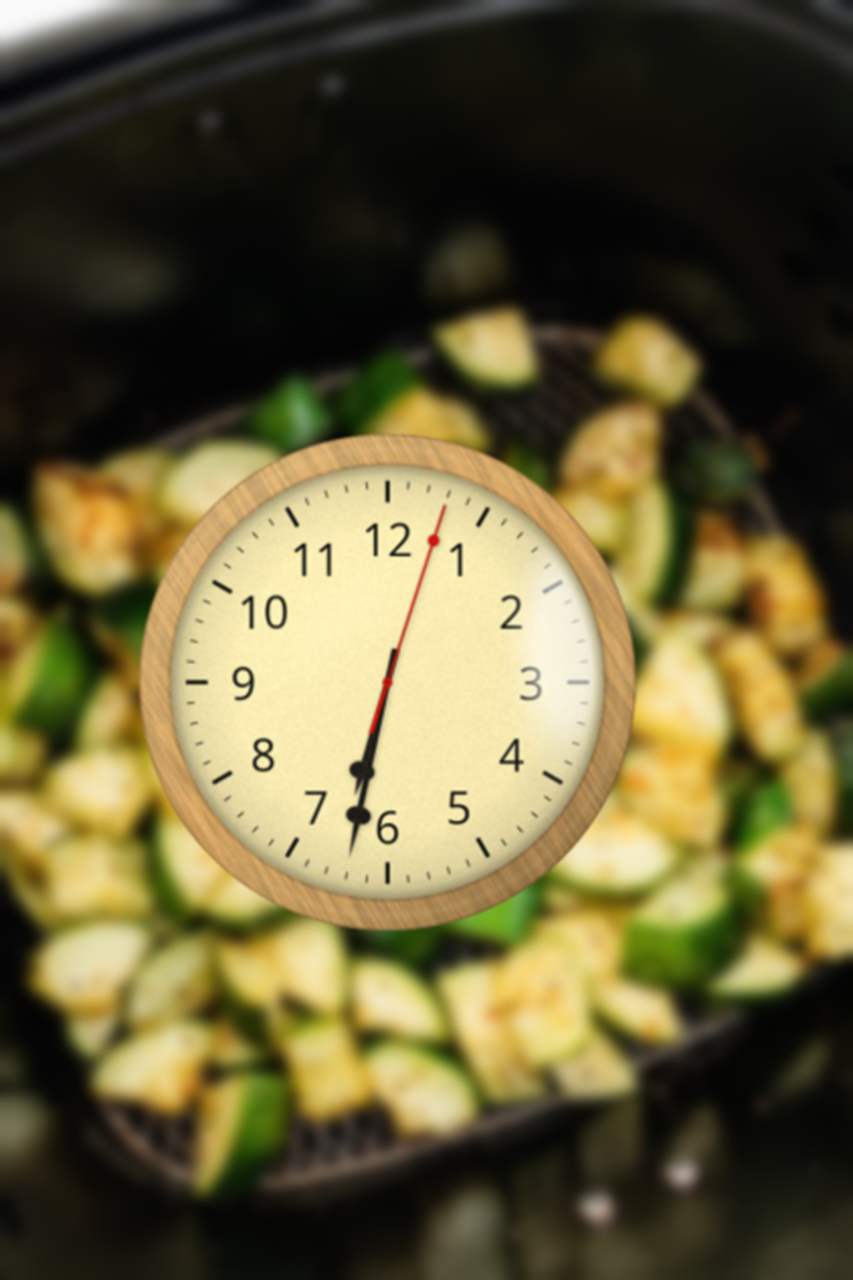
6:32:03
